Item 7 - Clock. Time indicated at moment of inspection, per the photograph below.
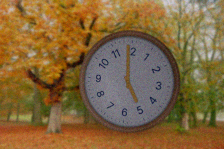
4:59
